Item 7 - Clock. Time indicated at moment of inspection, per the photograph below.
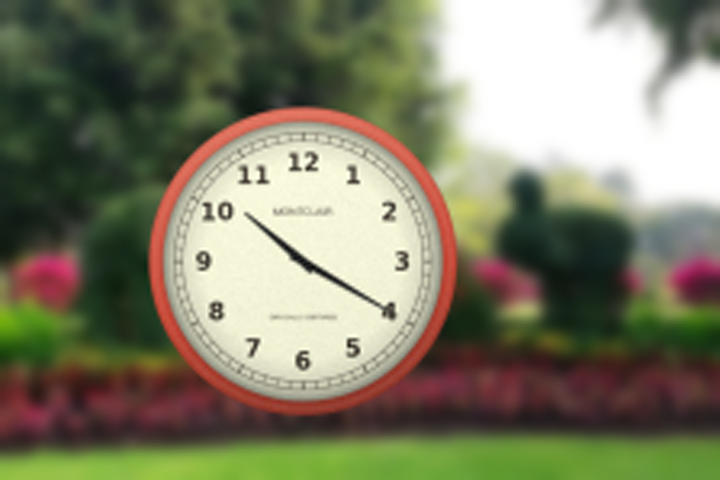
10:20
